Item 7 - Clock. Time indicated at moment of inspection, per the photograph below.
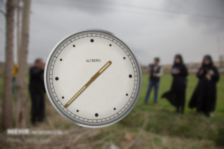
1:38
